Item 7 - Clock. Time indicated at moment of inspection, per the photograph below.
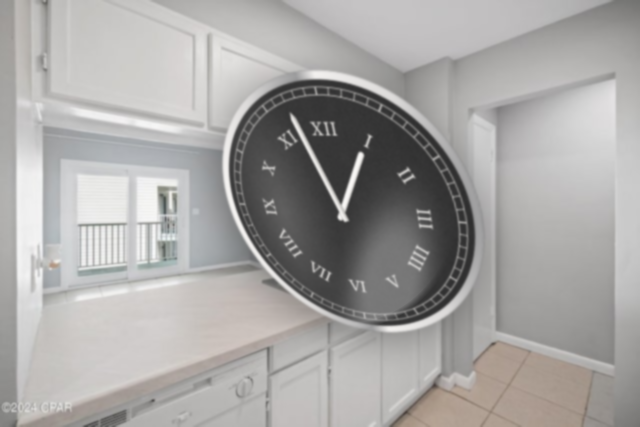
12:57
